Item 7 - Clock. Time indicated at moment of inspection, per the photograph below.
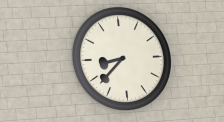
8:38
